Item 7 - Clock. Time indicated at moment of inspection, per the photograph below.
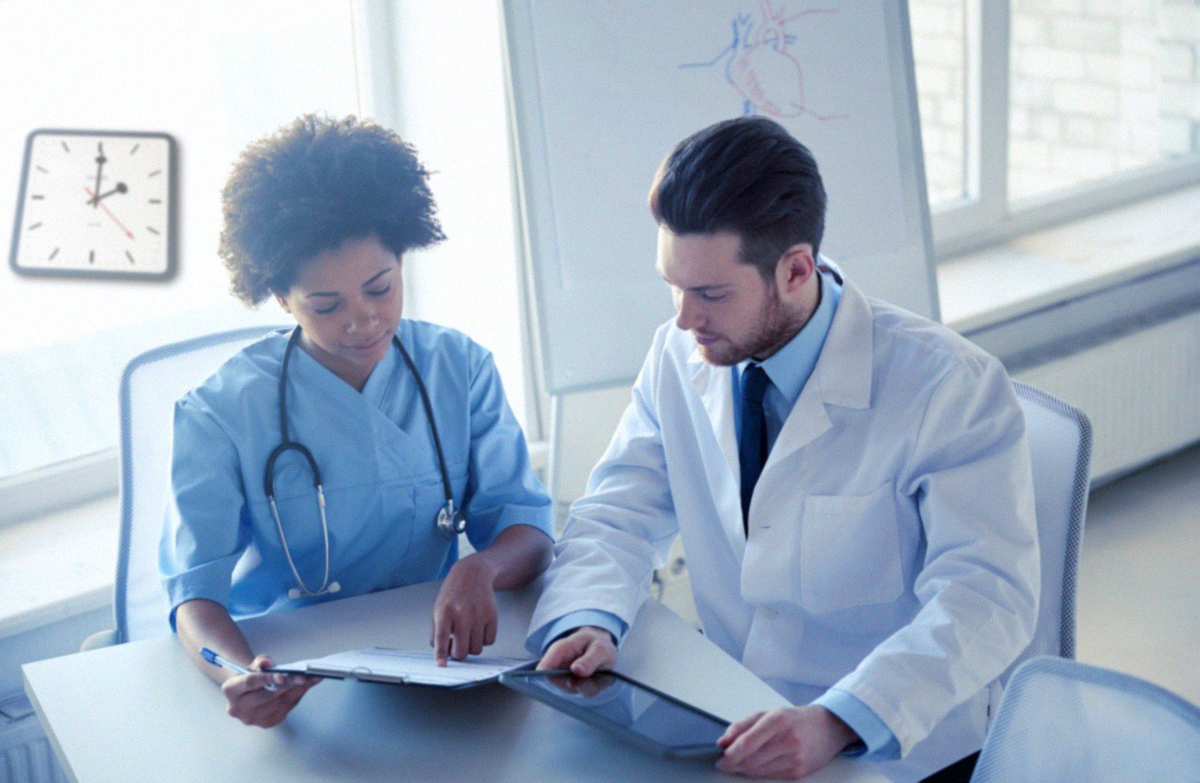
2:00:23
